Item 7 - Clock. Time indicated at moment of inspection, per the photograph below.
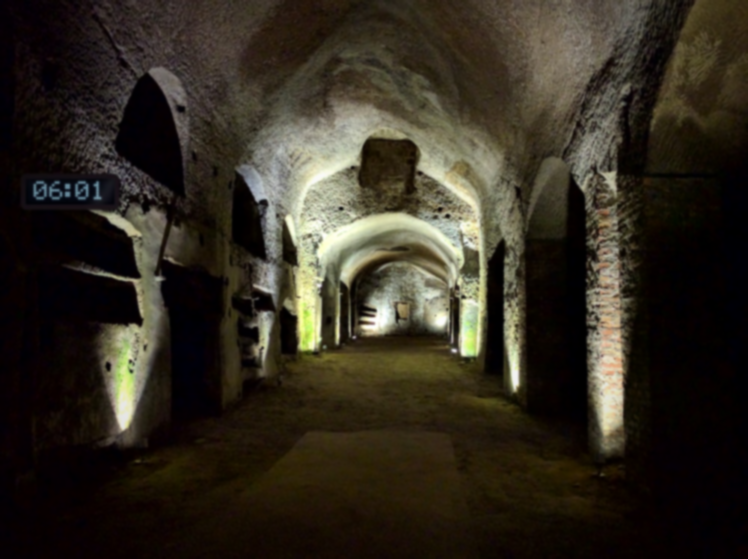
6:01
